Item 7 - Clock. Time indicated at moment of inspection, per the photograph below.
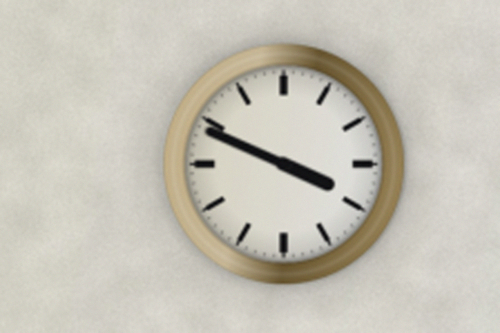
3:49
